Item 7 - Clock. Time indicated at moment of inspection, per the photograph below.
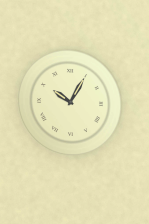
10:05
